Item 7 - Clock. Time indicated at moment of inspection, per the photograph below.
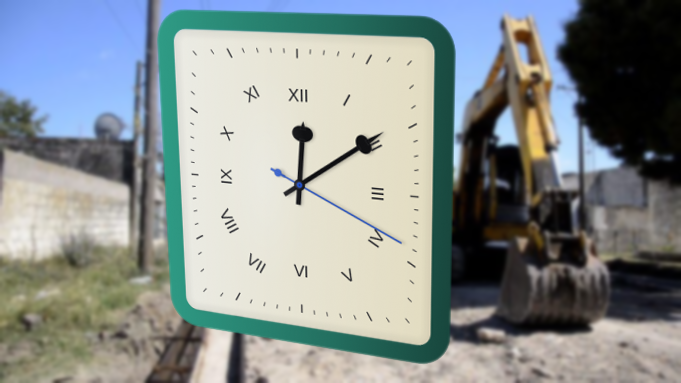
12:09:19
